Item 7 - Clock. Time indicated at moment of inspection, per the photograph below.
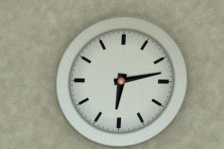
6:13
